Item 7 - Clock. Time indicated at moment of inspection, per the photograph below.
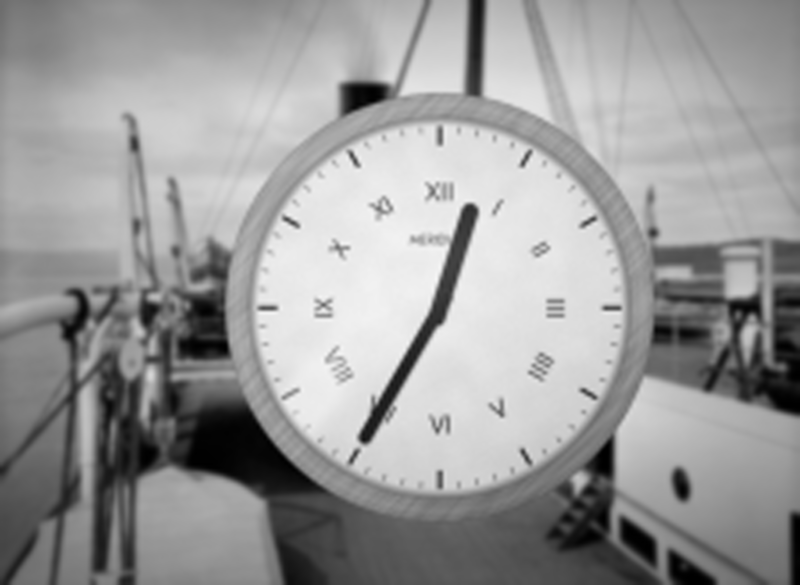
12:35
